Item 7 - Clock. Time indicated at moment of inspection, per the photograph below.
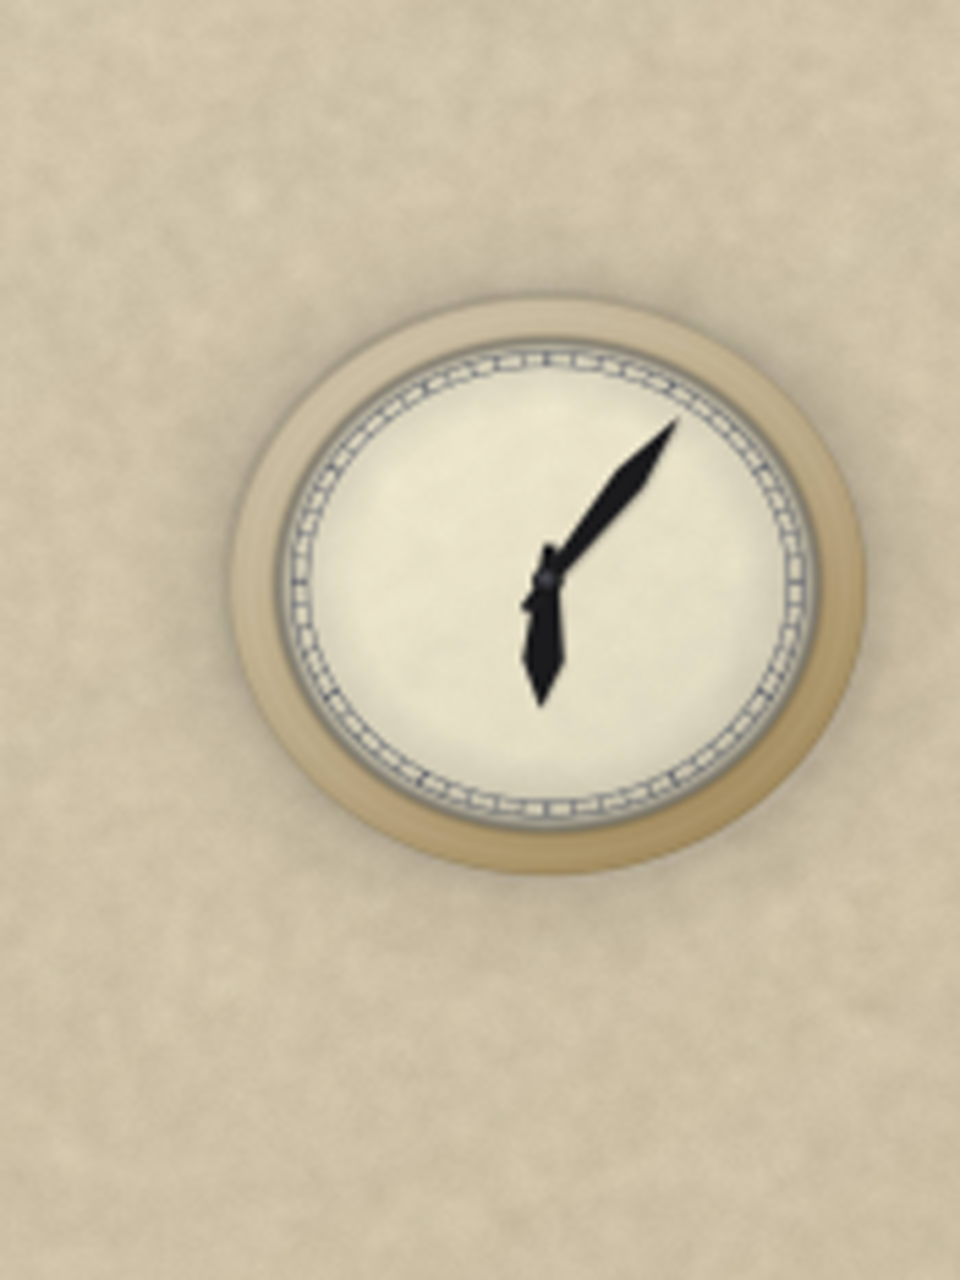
6:06
